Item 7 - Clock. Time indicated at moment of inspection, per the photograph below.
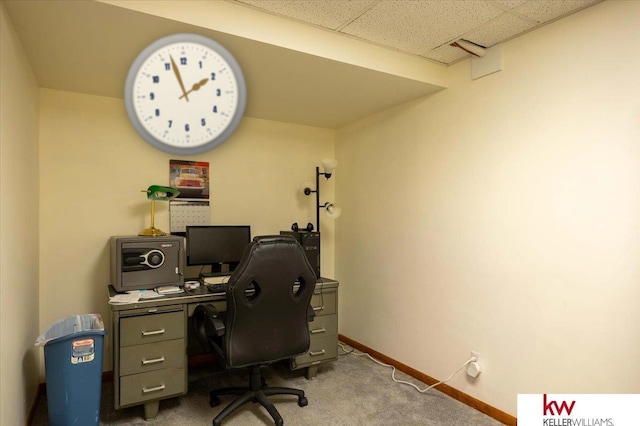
1:57
